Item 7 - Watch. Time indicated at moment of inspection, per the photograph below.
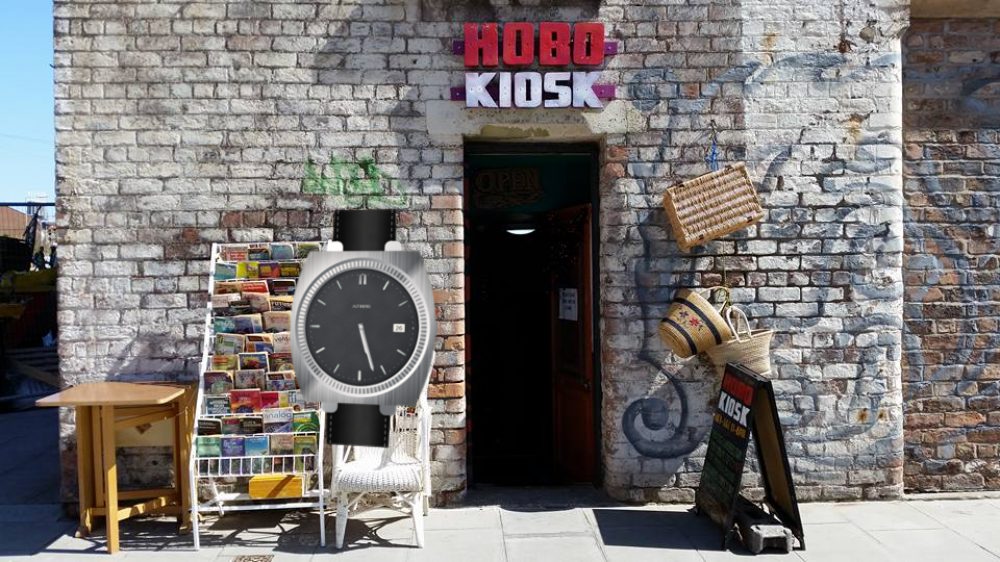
5:27
